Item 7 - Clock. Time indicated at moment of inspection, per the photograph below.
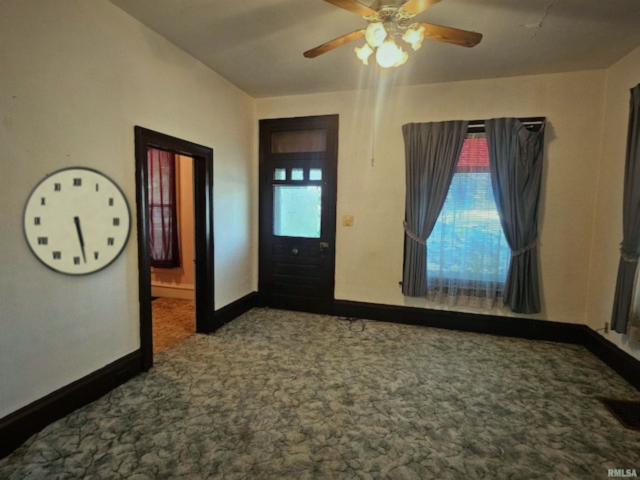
5:28
